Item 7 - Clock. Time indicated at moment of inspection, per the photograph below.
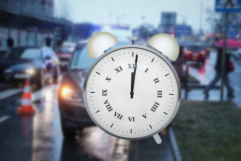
12:01
